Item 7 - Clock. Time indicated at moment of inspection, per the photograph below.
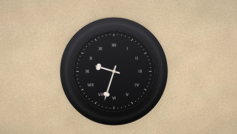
9:33
